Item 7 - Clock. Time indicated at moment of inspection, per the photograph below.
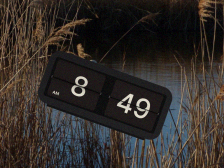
8:49
